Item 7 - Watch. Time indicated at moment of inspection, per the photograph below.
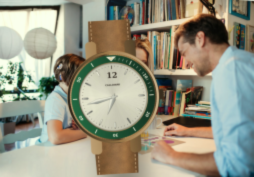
6:43
